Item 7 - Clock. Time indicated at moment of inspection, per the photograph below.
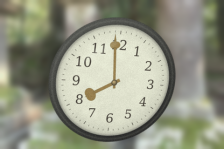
7:59
